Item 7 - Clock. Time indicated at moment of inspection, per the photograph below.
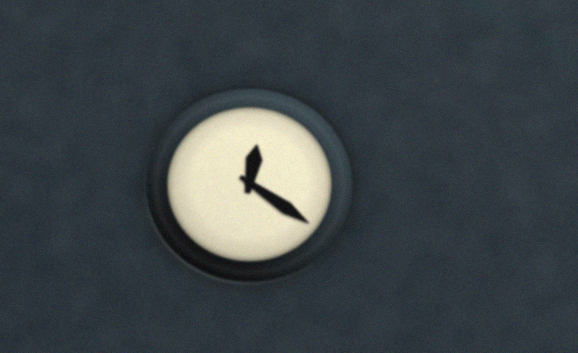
12:21
